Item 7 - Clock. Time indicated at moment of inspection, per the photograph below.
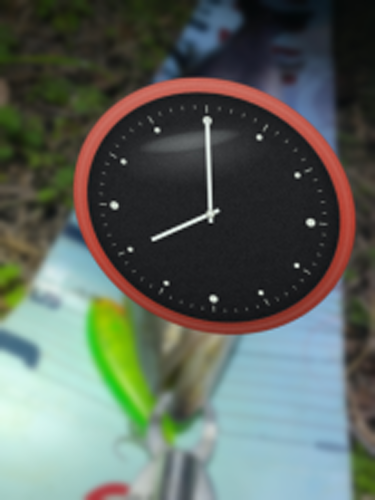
8:00
